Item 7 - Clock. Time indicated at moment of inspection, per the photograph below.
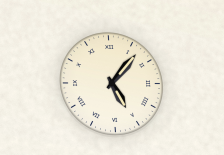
5:07
